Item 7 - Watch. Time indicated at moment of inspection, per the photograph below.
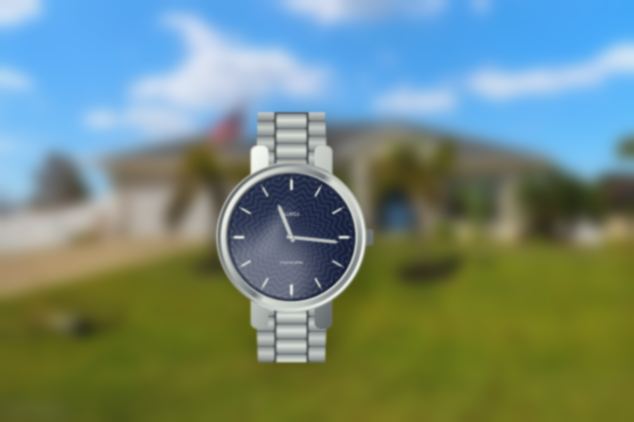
11:16
